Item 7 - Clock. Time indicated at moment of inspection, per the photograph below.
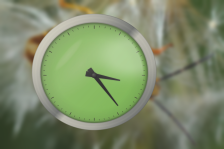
3:24
